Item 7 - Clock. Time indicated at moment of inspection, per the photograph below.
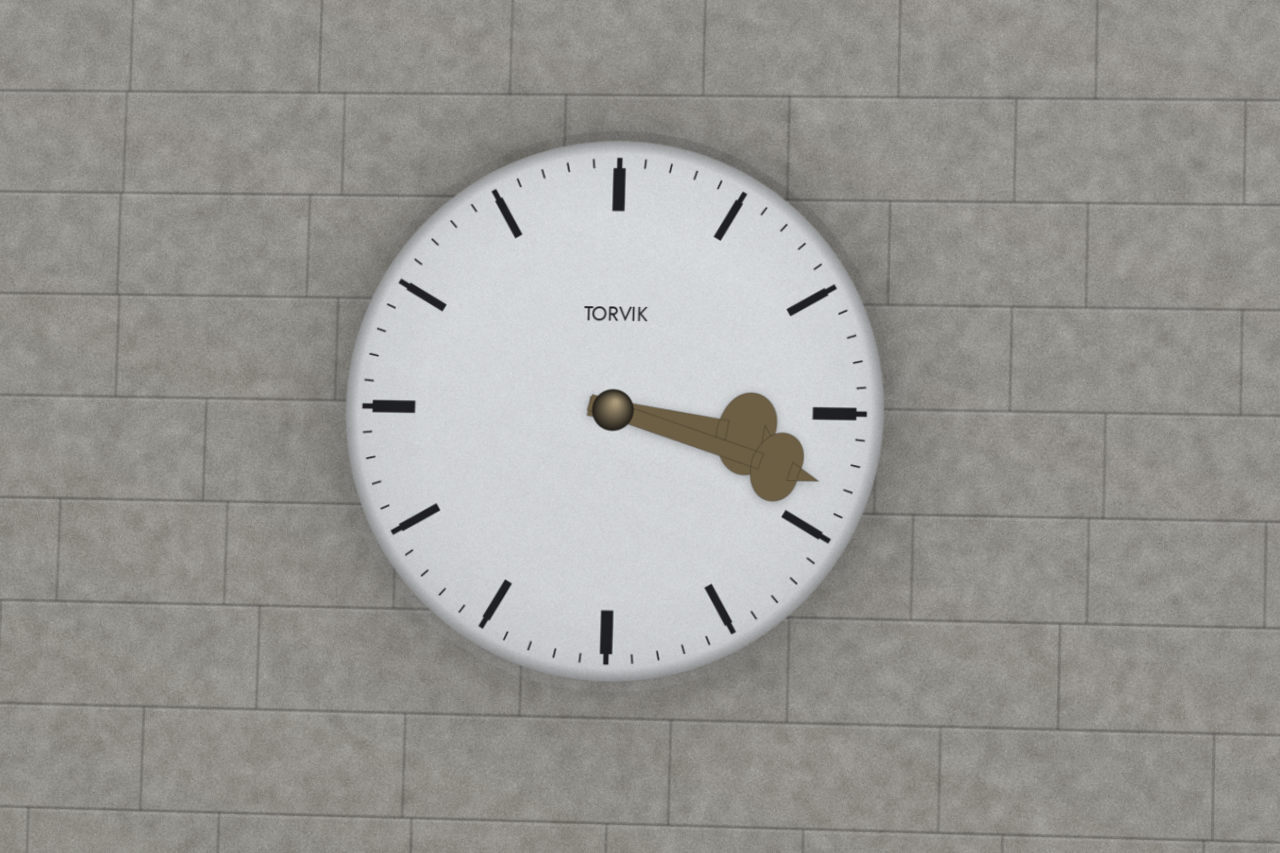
3:18
